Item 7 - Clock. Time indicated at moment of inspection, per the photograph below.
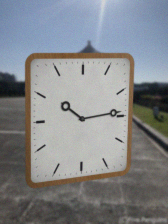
10:14
